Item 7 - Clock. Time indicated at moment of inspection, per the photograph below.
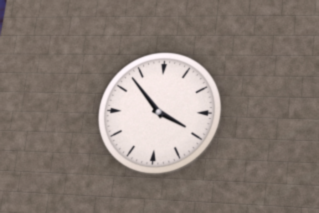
3:53
